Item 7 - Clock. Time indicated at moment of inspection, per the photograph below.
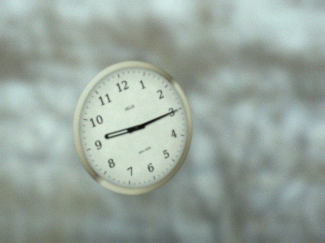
9:15
